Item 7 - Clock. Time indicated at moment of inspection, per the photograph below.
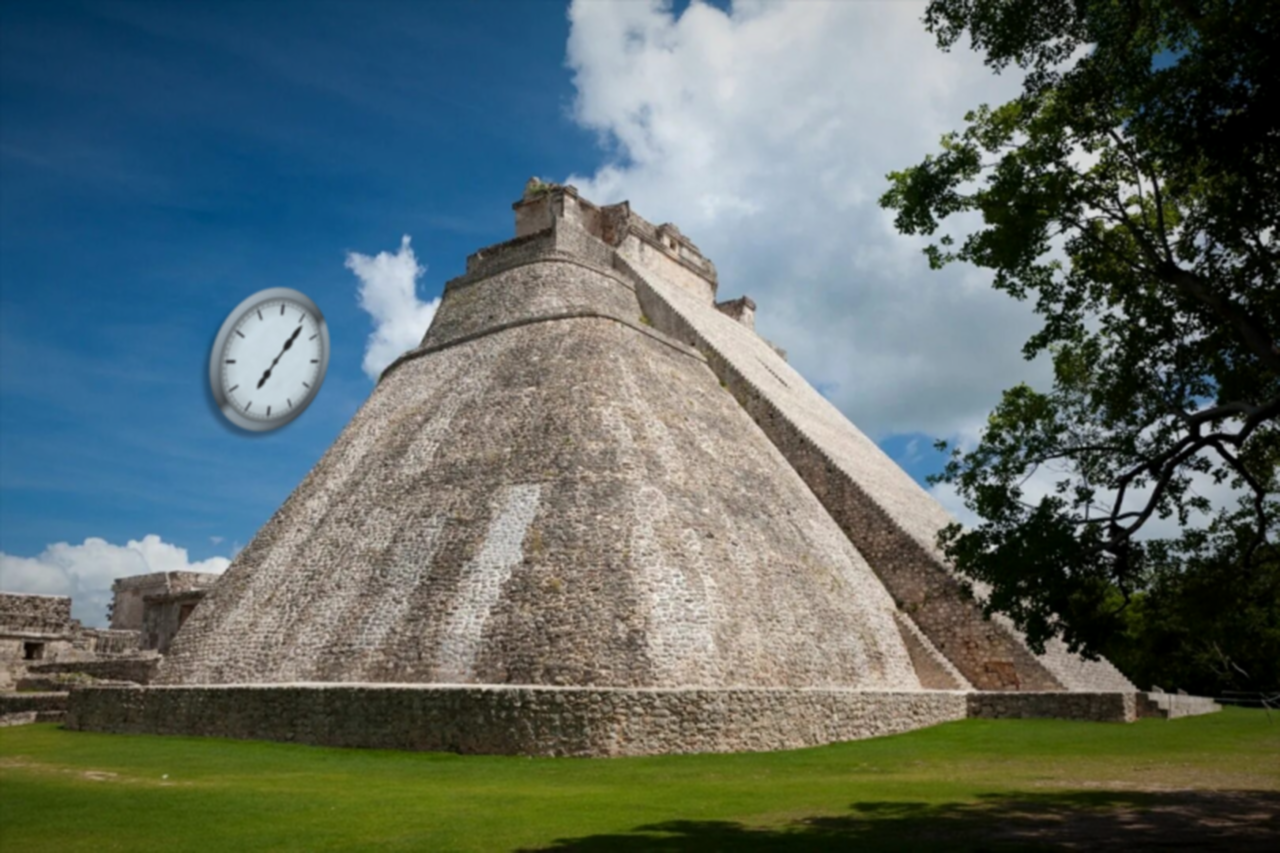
7:06
